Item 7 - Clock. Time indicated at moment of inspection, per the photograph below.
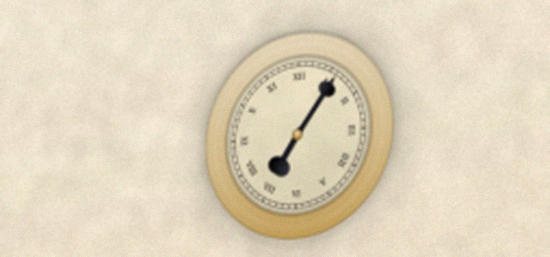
7:06
